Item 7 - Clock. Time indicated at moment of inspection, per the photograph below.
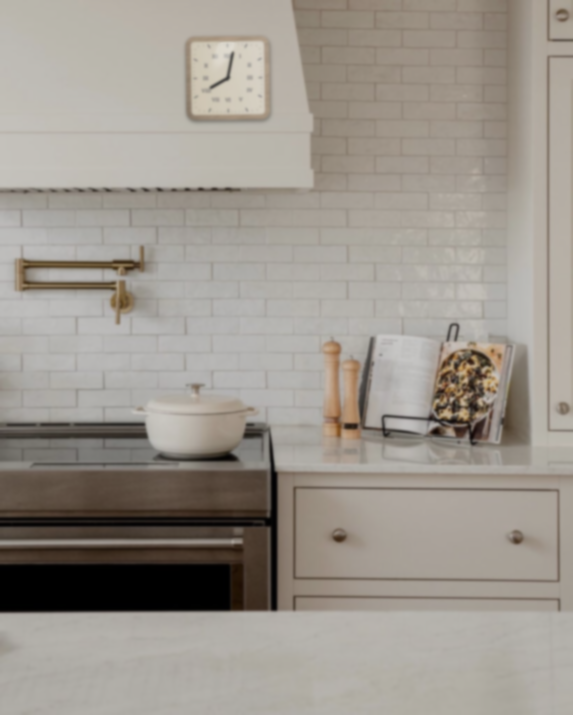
8:02
